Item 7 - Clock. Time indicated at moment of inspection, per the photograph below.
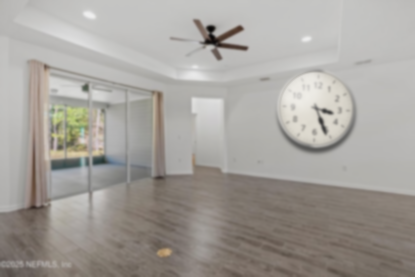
3:26
